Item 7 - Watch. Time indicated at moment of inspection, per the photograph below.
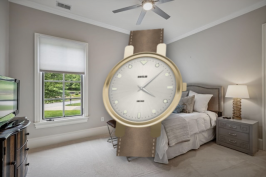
4:08
